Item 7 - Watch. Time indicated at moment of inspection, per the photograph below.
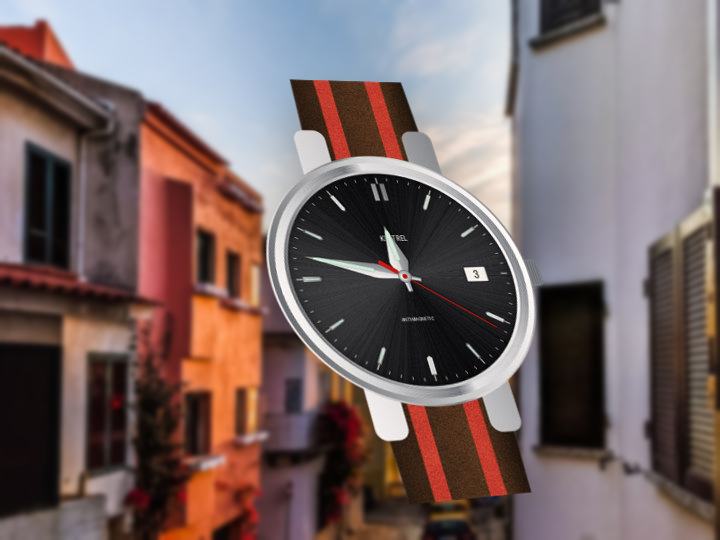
11:47:21
